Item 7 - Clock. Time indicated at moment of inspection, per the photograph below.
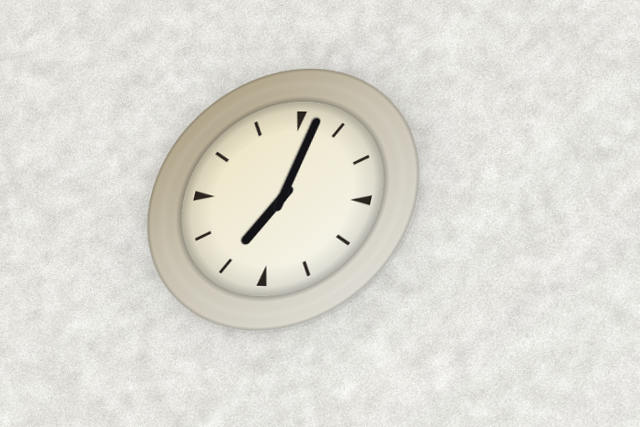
7:02
